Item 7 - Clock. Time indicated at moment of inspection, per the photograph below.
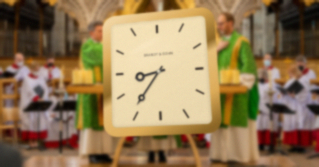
8:36
